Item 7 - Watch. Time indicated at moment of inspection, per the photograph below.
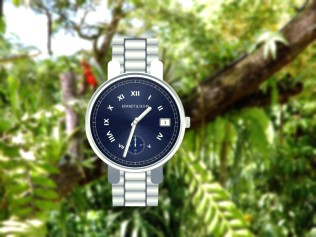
1:33
